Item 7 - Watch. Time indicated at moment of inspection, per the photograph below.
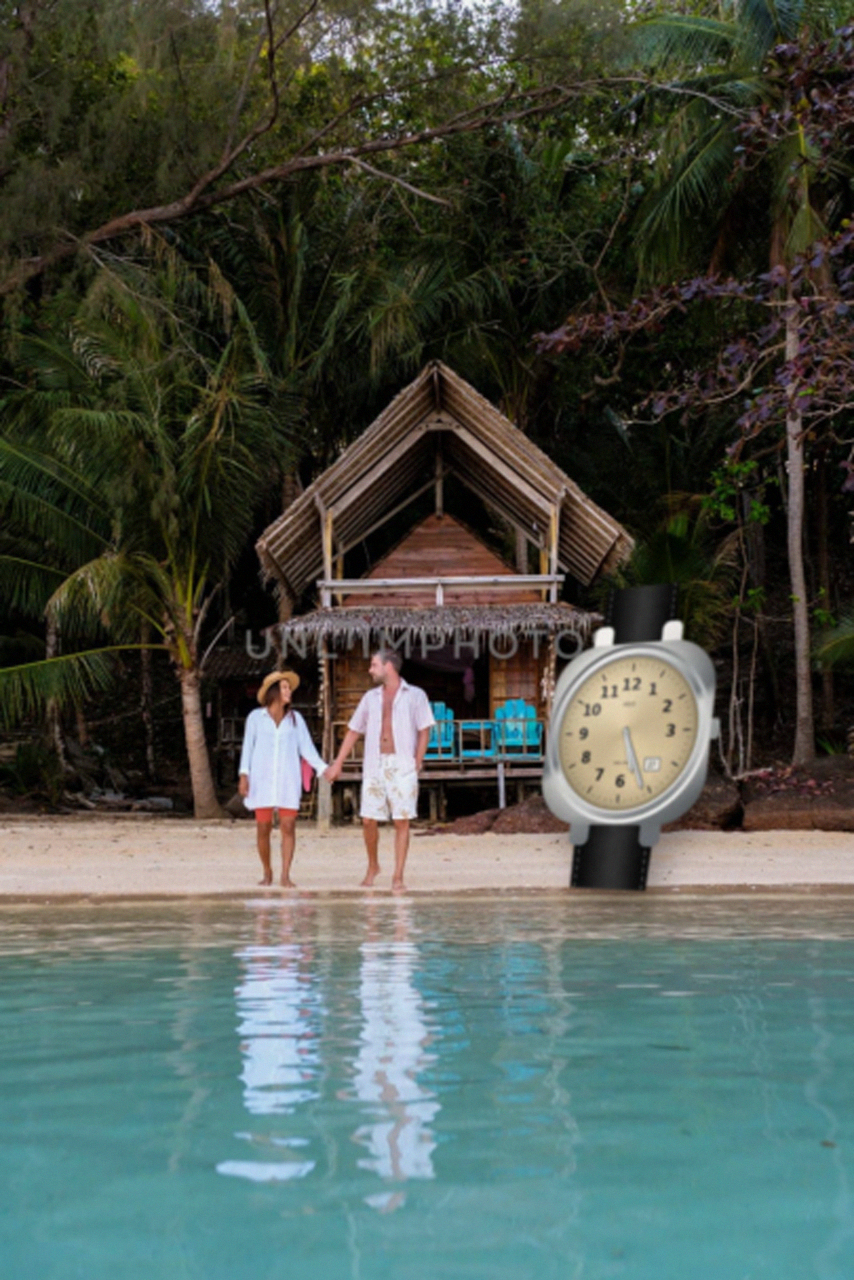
5:26
